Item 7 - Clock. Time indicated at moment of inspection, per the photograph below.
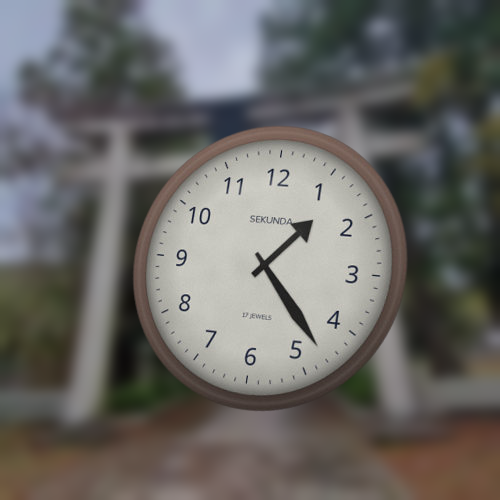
1:23
